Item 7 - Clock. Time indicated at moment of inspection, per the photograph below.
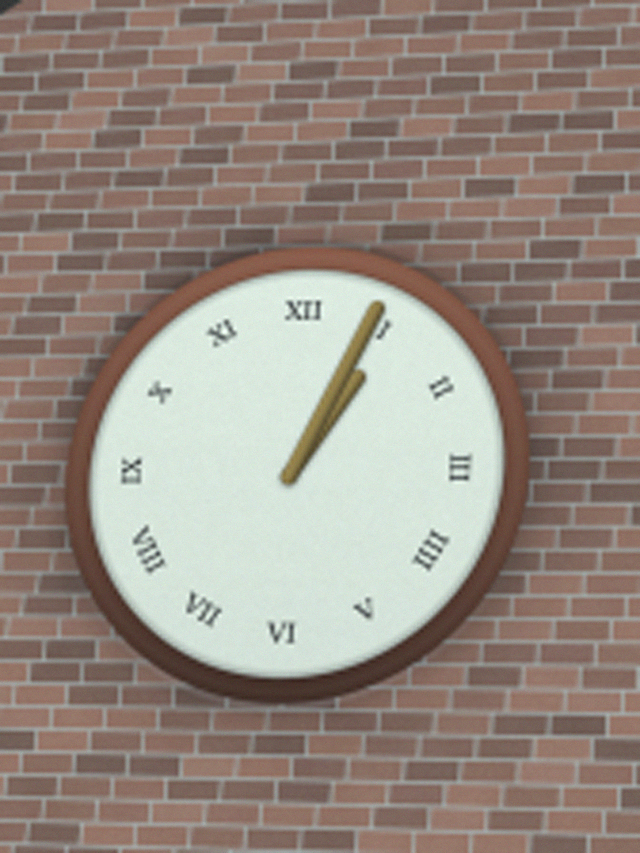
1:04
